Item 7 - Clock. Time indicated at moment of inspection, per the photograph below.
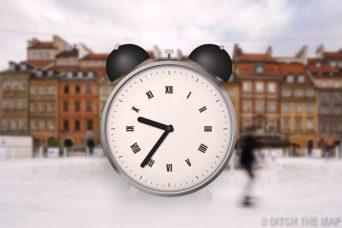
9:36
